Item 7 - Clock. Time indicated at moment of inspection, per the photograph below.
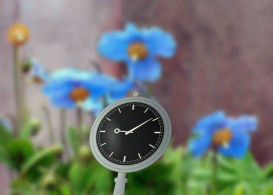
9:09
